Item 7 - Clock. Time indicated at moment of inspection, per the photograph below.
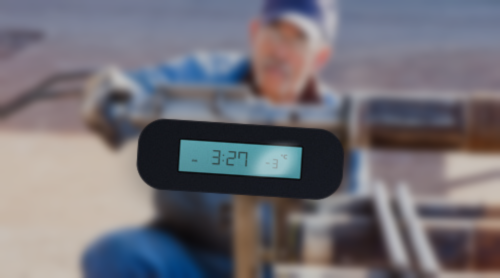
3:27
